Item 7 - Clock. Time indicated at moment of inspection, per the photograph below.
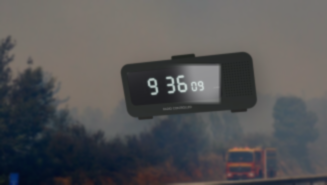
9:36
